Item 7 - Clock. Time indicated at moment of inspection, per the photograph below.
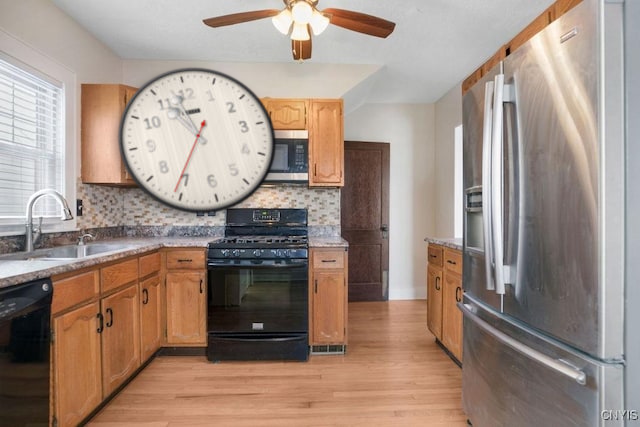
10:57:36
